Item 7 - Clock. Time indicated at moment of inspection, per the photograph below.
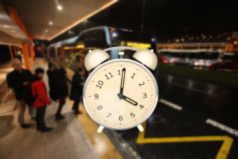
4:01
